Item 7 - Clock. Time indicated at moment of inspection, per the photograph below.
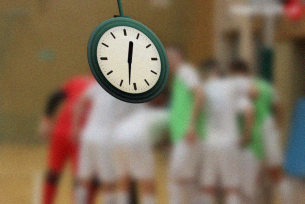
12:32
